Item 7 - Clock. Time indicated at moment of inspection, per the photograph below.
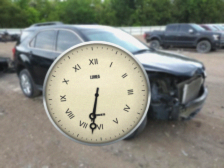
6:32
